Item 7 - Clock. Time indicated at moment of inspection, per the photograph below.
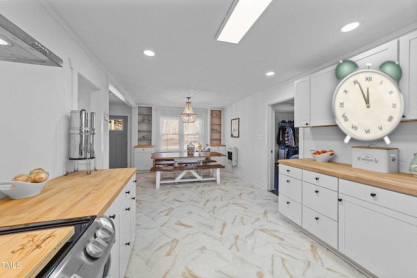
11:56
